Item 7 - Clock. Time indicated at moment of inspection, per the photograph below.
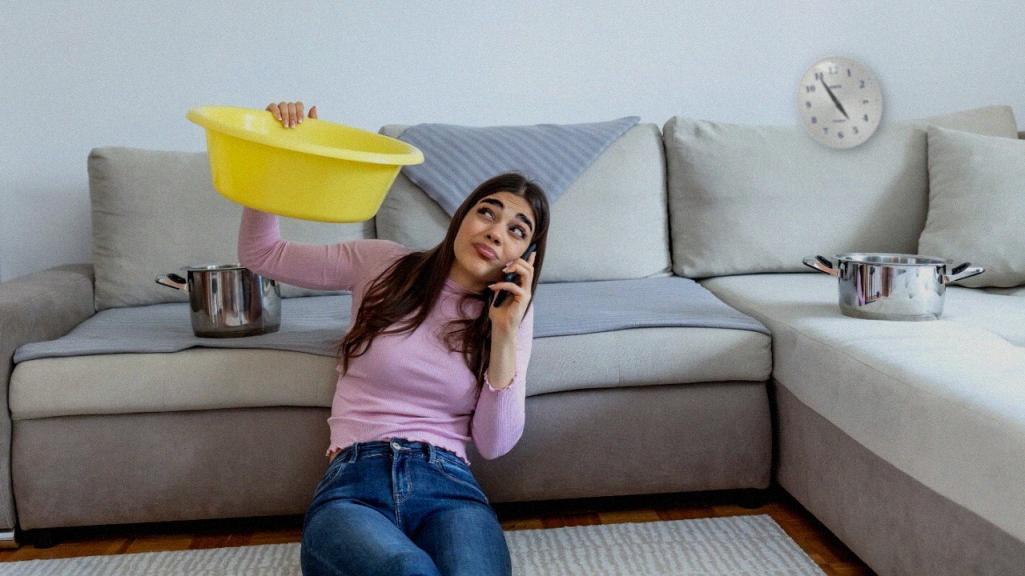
4:55
